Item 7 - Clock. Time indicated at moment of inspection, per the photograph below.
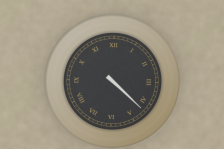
4:22
